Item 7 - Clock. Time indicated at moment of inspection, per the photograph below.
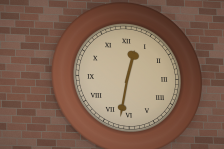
12:32
